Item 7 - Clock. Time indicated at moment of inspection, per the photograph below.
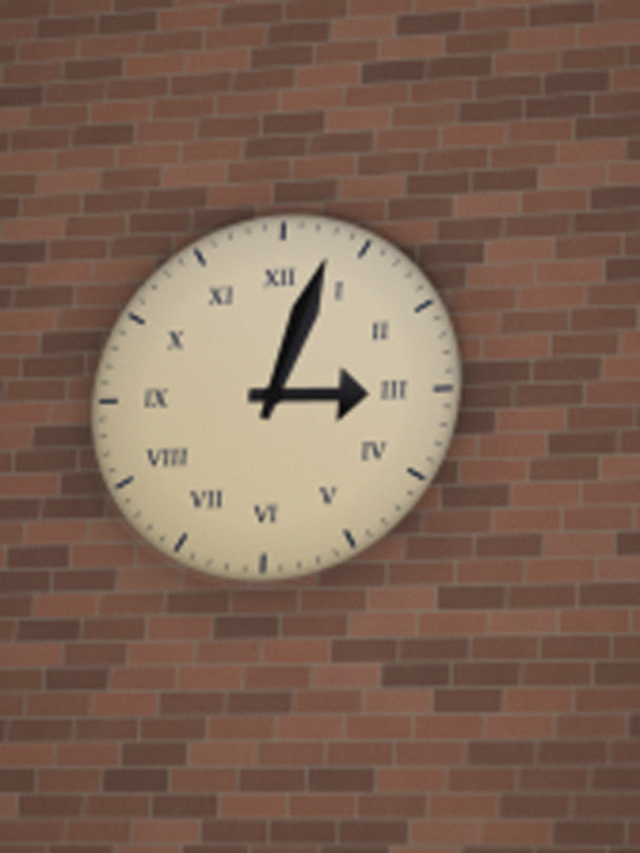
3:03
